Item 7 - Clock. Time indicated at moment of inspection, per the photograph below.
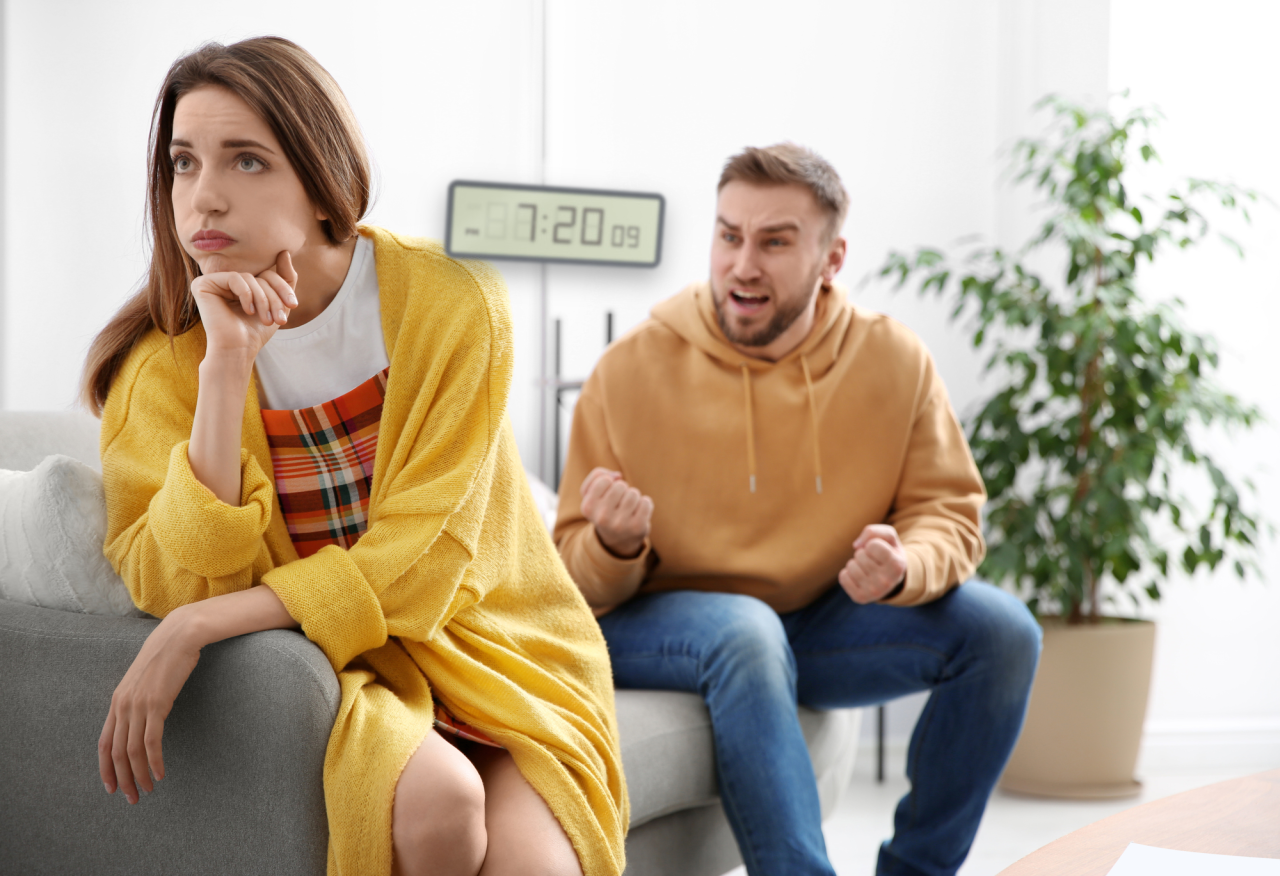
7:20:09
